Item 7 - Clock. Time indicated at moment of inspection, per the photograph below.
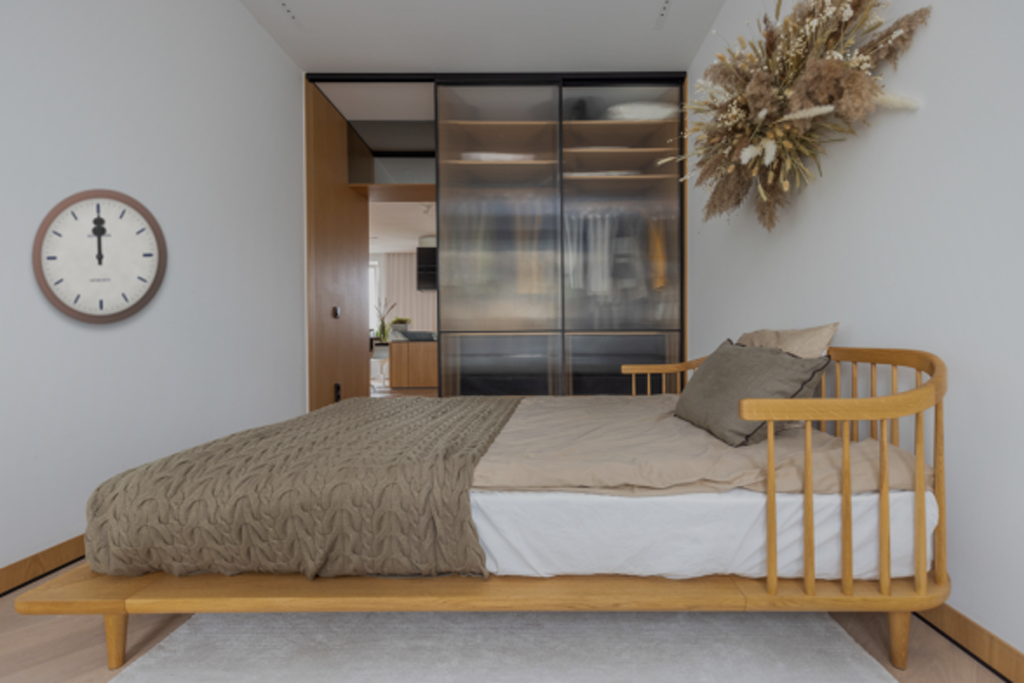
12:00
